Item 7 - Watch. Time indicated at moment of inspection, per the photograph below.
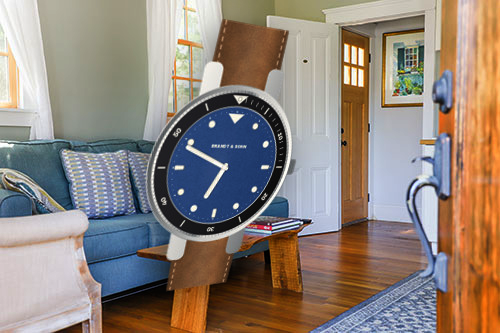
6:49
